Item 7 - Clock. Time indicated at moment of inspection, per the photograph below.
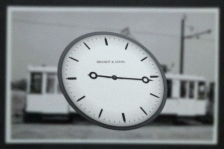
9:16
